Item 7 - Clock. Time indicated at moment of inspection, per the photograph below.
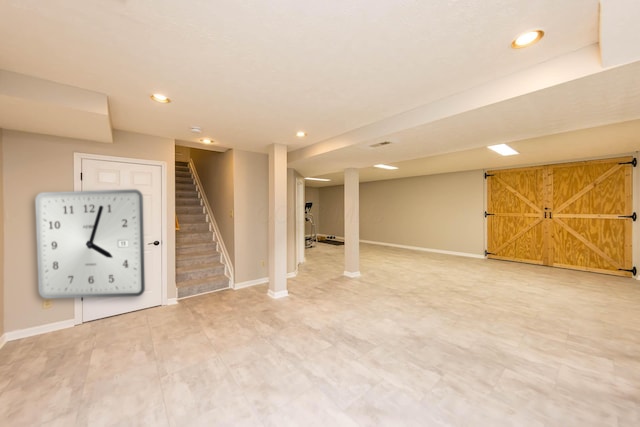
4:03
